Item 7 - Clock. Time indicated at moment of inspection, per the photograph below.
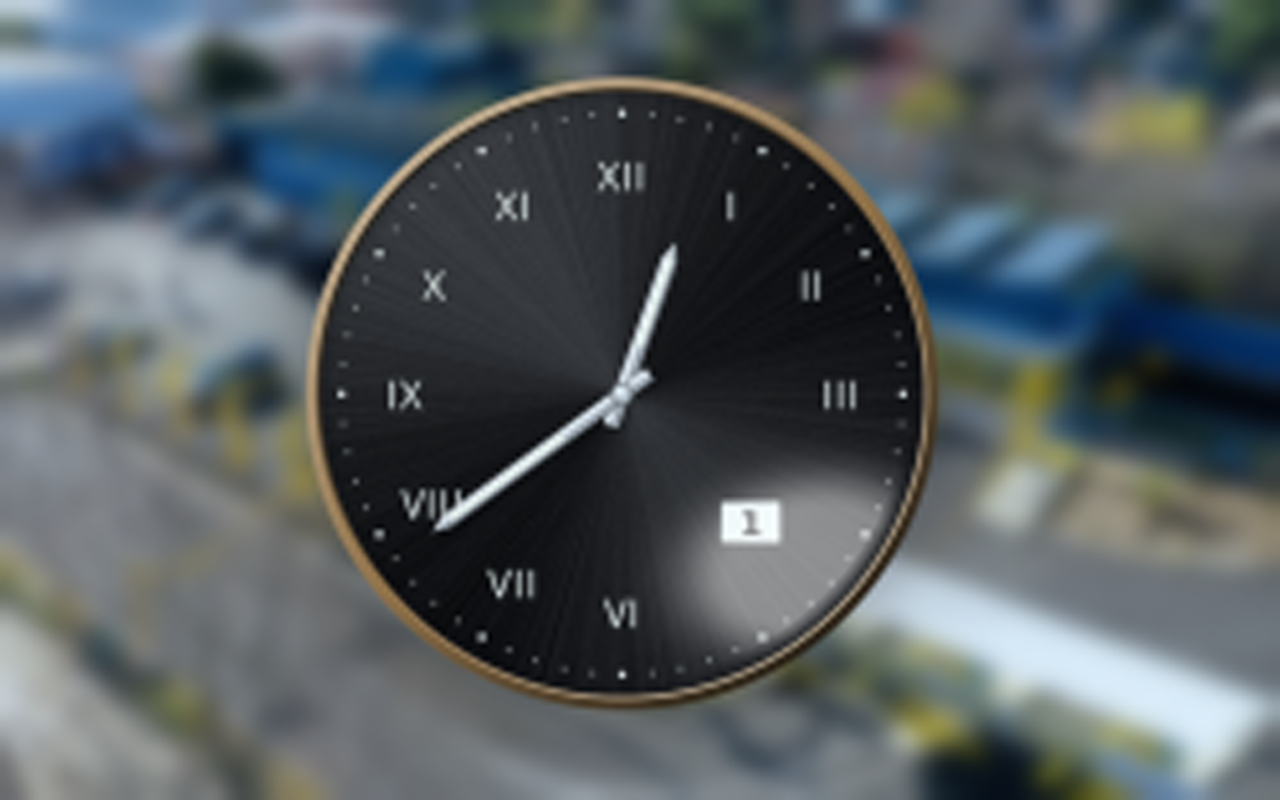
12:39
